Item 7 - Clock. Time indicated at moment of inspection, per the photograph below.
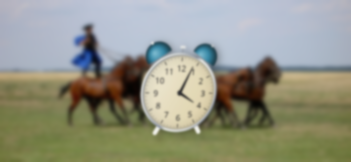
4:04
